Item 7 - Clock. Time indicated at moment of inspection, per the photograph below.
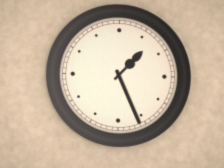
1:26
